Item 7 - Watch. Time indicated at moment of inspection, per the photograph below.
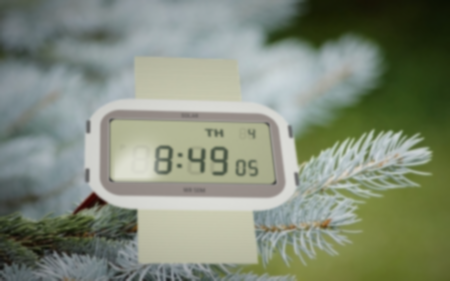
8:49:05
